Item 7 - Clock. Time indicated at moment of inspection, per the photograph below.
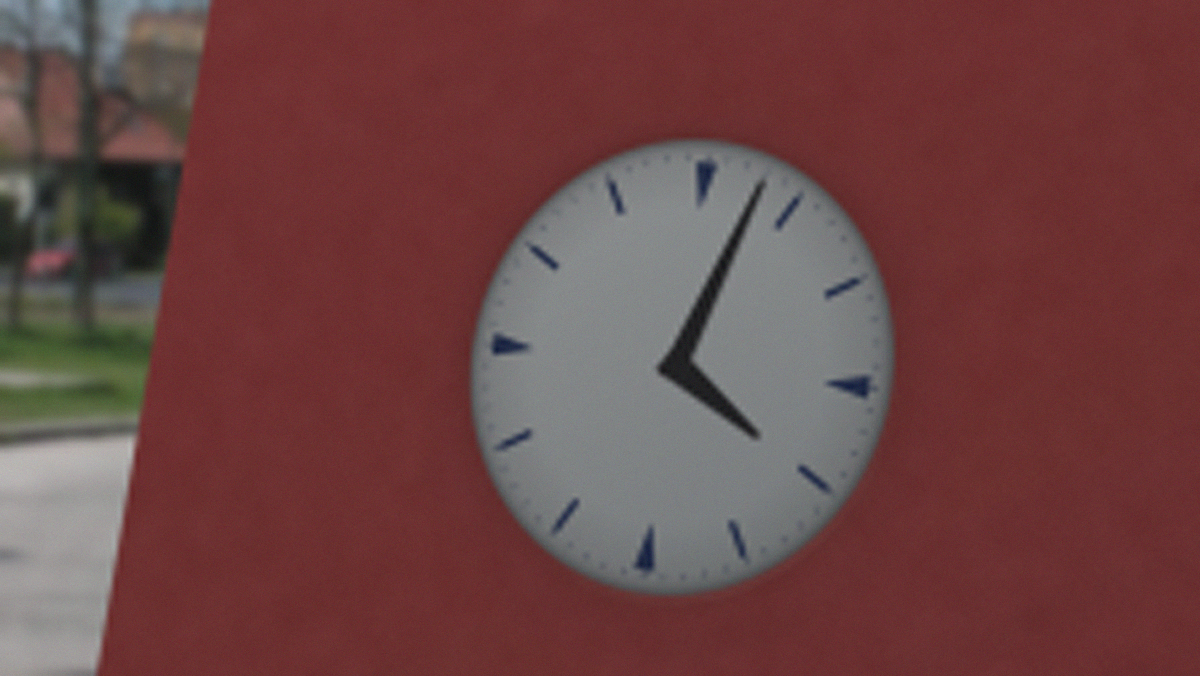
4:03
